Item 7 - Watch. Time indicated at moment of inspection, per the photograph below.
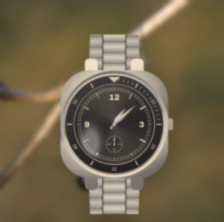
1:08
